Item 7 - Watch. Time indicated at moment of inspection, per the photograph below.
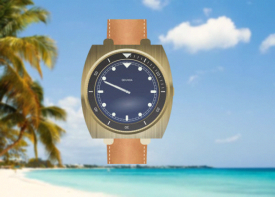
9:49
